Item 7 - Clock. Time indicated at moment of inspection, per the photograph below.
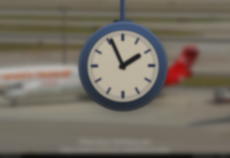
1:56
